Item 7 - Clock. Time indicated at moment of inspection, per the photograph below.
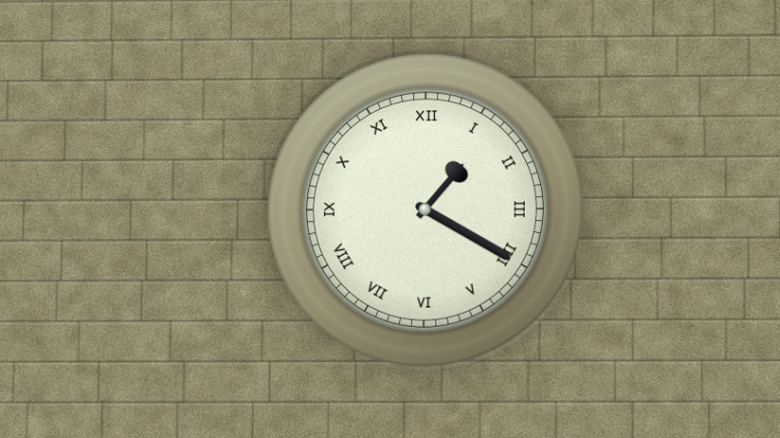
1:20
